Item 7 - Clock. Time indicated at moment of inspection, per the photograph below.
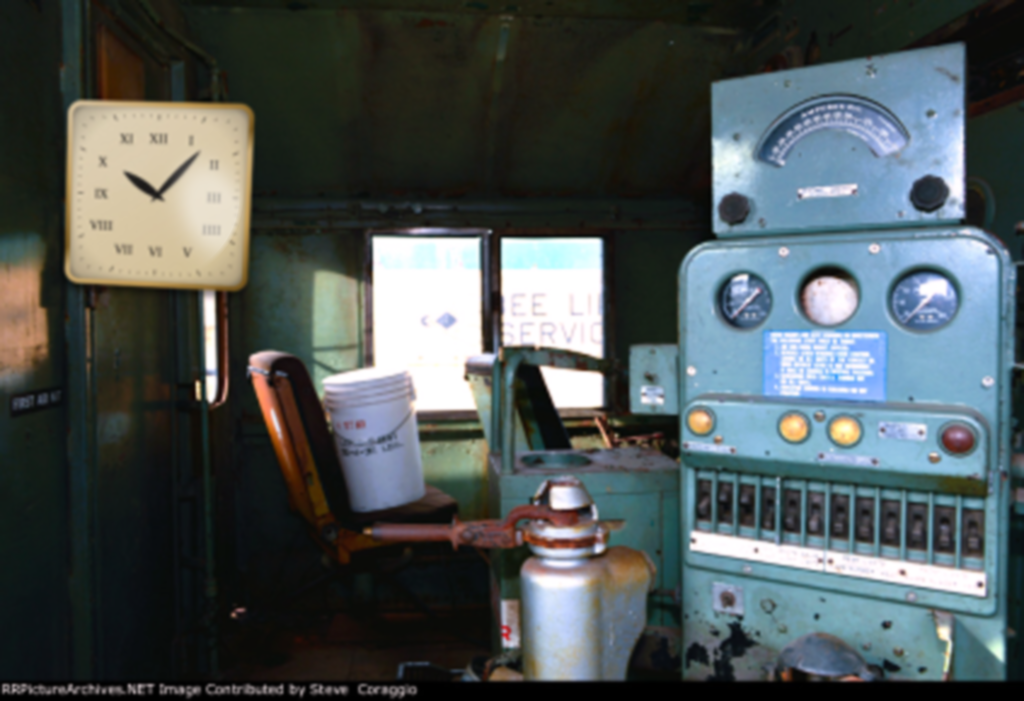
10:07
